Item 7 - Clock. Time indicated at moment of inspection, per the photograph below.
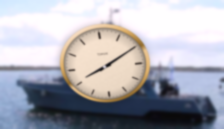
8:10
